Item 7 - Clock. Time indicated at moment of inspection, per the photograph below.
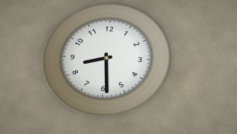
8:29
